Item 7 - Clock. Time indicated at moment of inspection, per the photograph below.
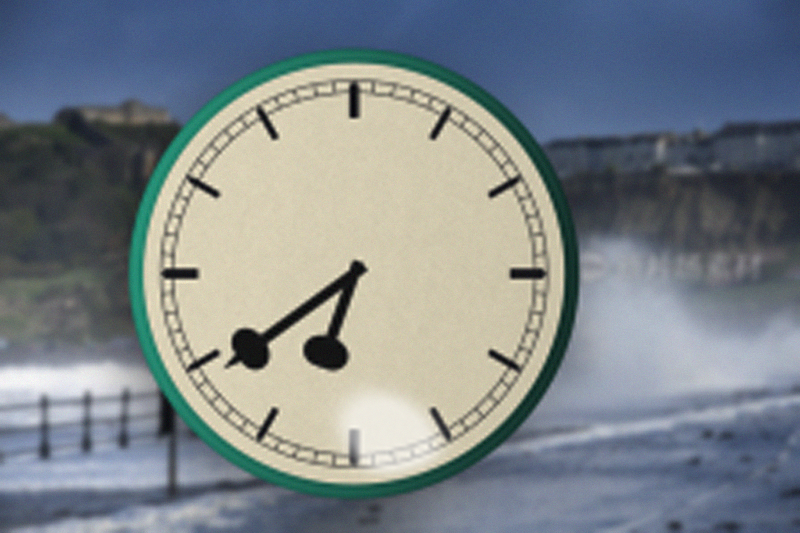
6:39
